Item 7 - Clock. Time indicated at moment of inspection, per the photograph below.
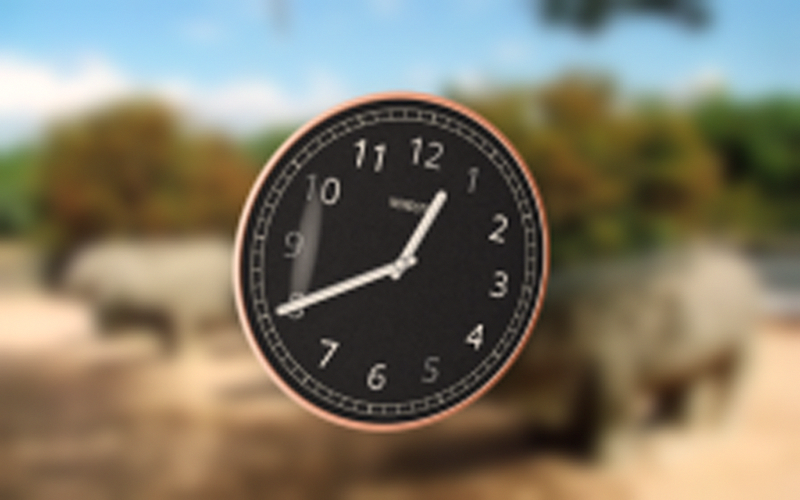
12:40
